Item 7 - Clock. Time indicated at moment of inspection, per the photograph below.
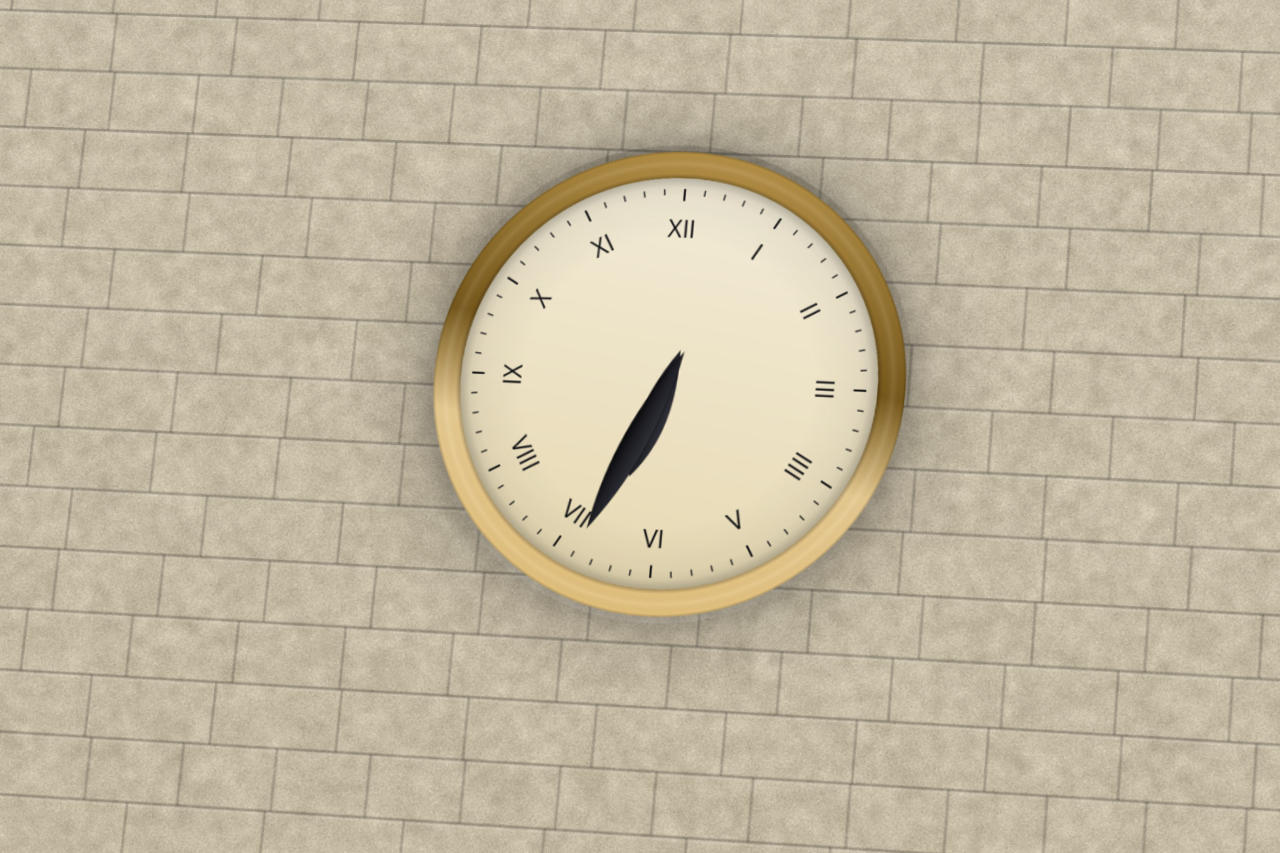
6:34
